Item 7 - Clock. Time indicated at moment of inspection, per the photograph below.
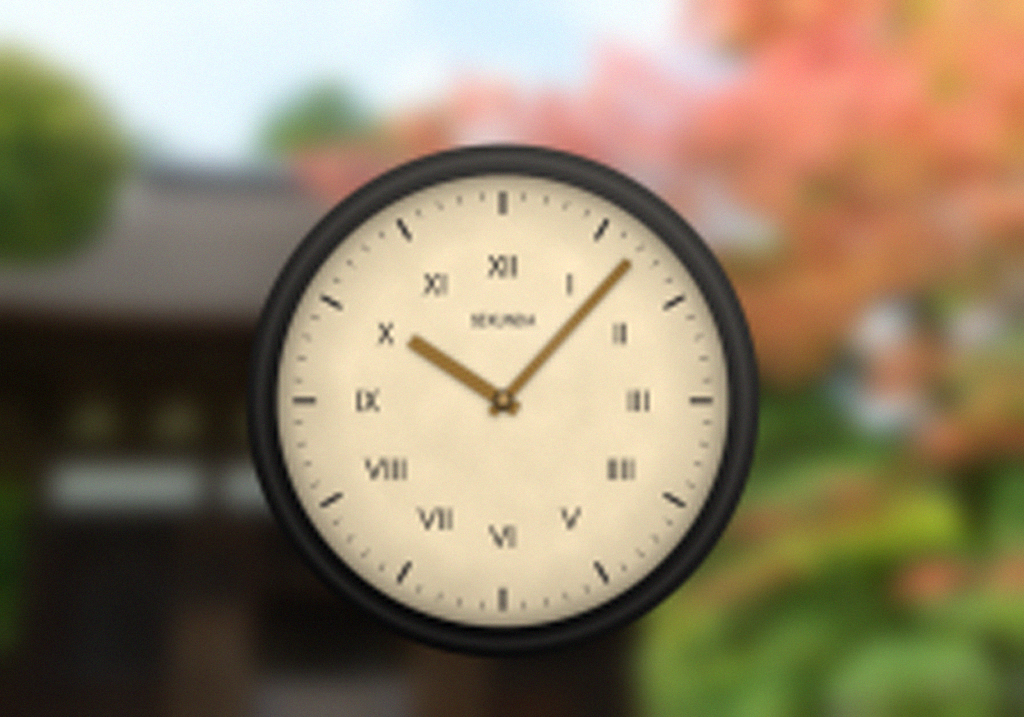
10:07
